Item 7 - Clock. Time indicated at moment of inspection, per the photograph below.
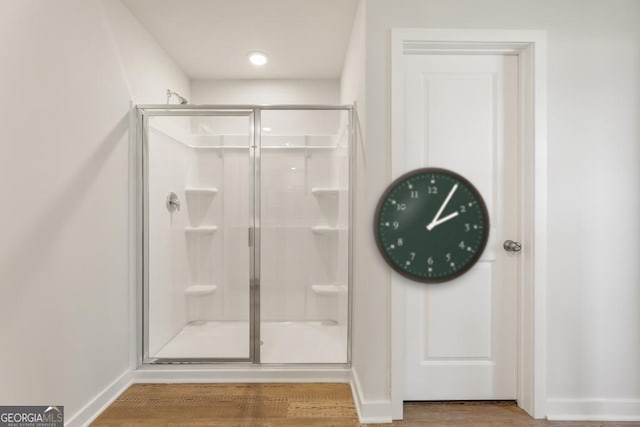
2:05
